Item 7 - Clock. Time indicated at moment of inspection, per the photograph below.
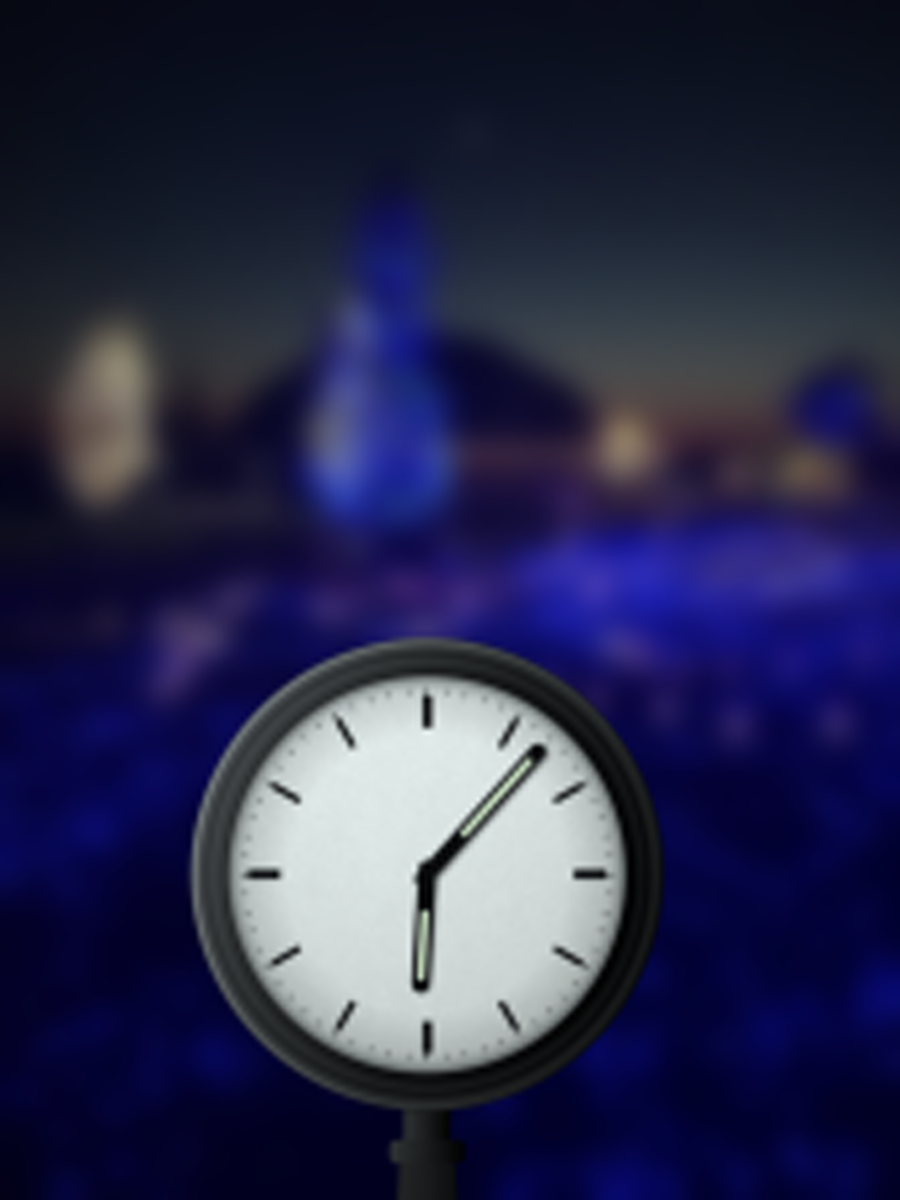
6:07
